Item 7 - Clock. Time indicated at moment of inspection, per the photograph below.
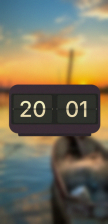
20:01
